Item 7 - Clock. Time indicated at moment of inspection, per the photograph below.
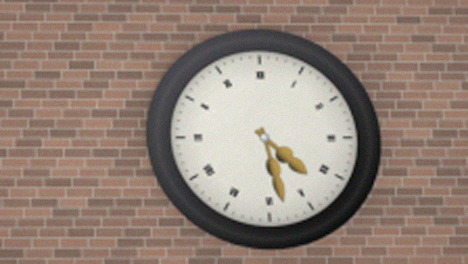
4:28
